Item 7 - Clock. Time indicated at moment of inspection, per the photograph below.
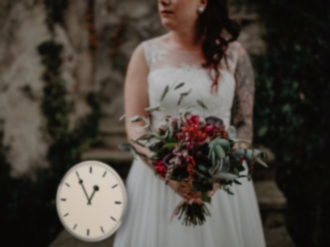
12:55
